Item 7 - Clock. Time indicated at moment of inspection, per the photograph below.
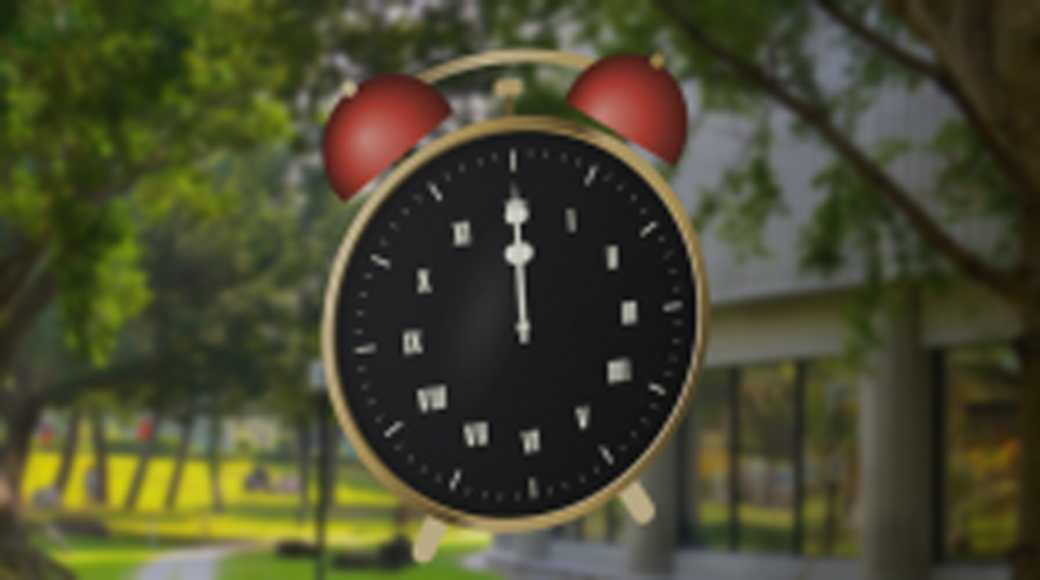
12:00
